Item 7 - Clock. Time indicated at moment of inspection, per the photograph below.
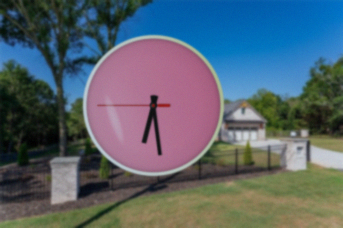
6:28:45
